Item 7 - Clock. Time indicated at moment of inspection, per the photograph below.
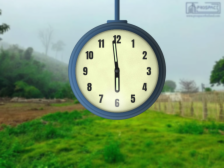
5:59
